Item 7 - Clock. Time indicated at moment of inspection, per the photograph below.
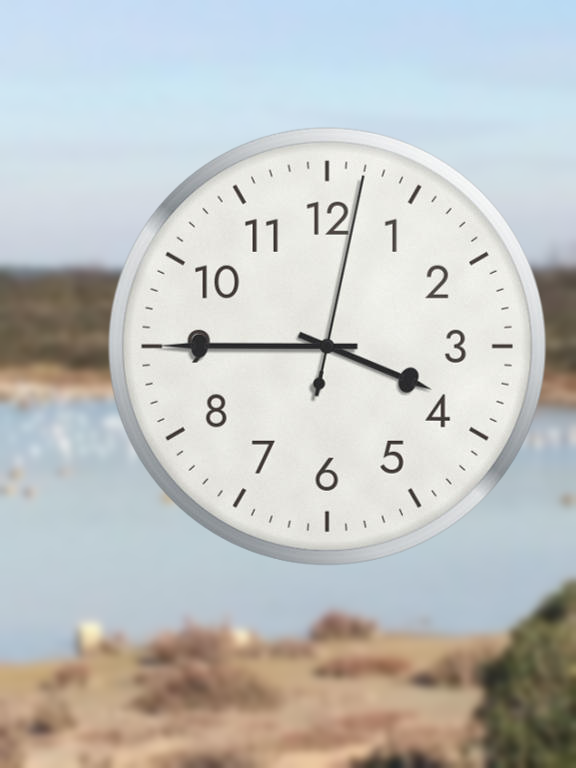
3:45:02
